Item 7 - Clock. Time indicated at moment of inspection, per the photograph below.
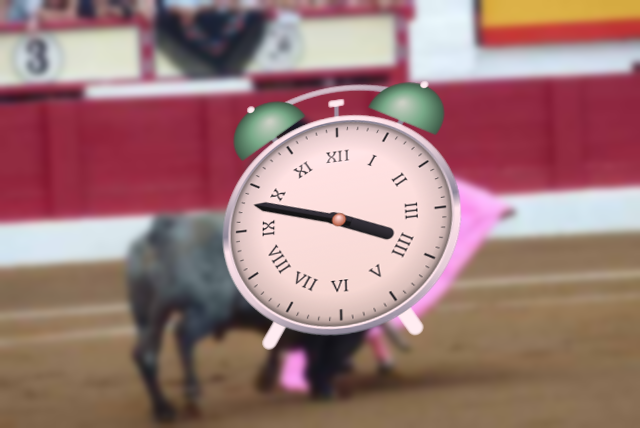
3:48
